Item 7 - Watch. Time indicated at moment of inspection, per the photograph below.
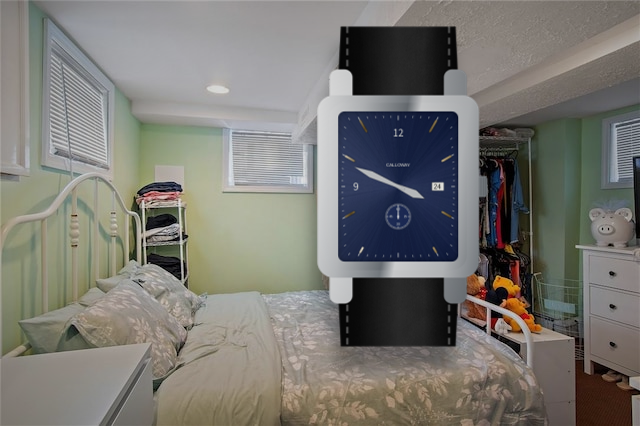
3:49
